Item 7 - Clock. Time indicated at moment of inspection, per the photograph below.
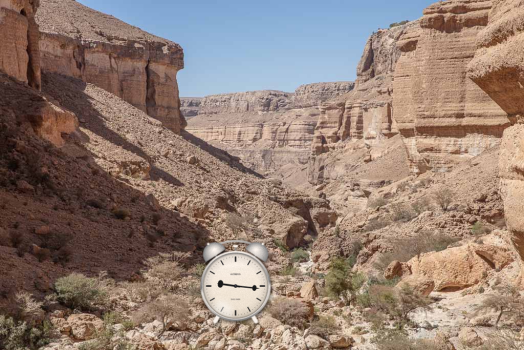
9:16
